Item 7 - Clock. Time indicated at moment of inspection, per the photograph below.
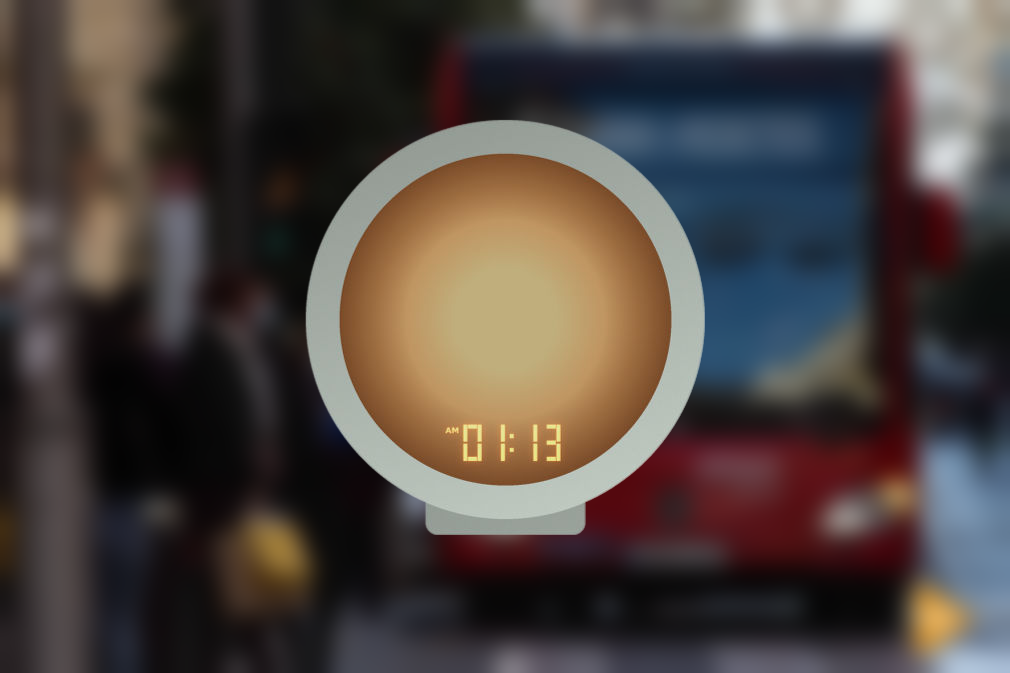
1:13
